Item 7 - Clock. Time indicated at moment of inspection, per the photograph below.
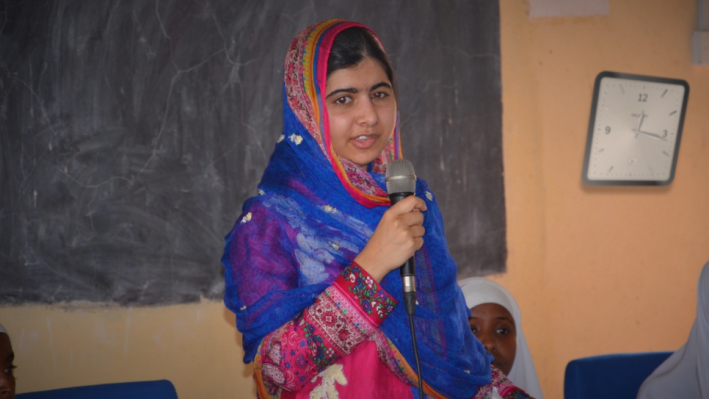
12:17
